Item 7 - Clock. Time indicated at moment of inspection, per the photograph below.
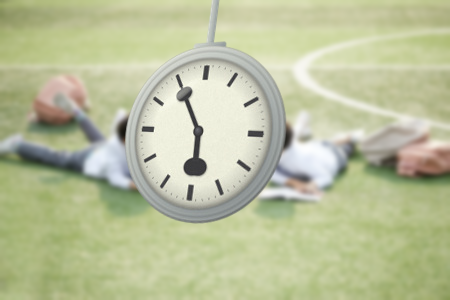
5:55
